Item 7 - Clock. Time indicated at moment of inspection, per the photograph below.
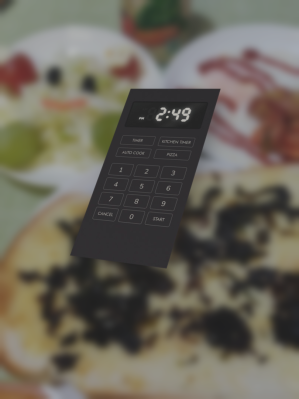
2:49
